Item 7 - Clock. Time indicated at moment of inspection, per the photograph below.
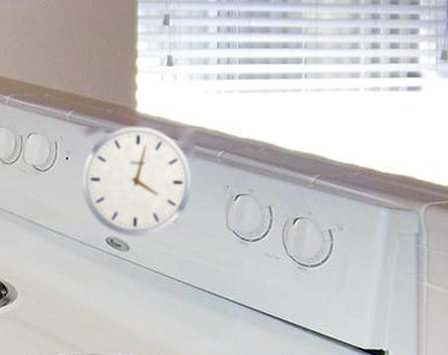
4:02
